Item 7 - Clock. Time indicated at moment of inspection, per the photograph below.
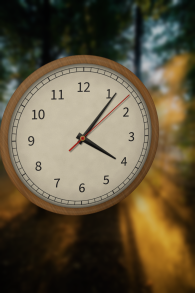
4:06:08
